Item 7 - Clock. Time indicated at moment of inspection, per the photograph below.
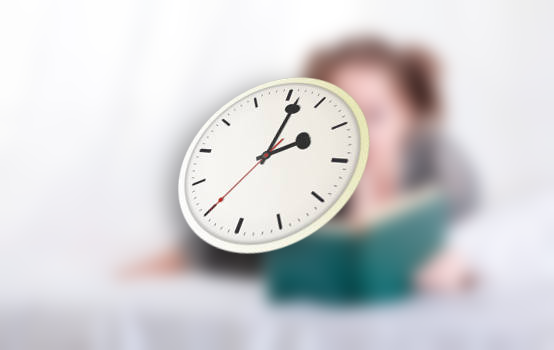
2:01:35
